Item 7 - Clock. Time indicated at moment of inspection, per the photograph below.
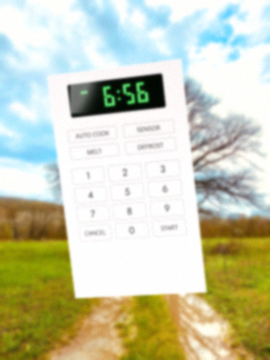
6:56
